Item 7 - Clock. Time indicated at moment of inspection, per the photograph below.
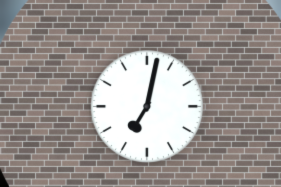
7:02
